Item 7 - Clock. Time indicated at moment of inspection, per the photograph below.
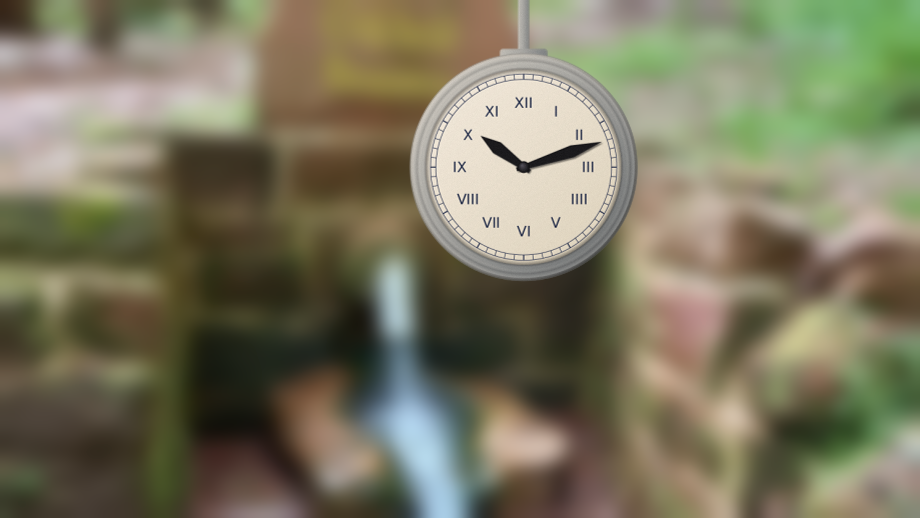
10:12
